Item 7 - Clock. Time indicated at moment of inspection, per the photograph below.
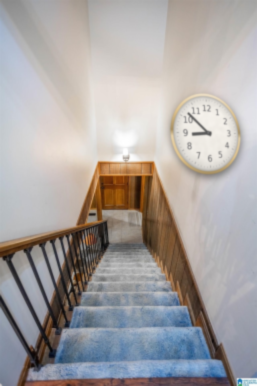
8:52
